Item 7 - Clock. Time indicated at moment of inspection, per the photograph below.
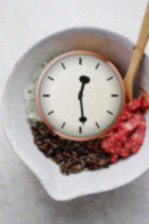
12:29
